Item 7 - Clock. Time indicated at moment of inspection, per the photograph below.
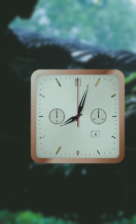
8:03
